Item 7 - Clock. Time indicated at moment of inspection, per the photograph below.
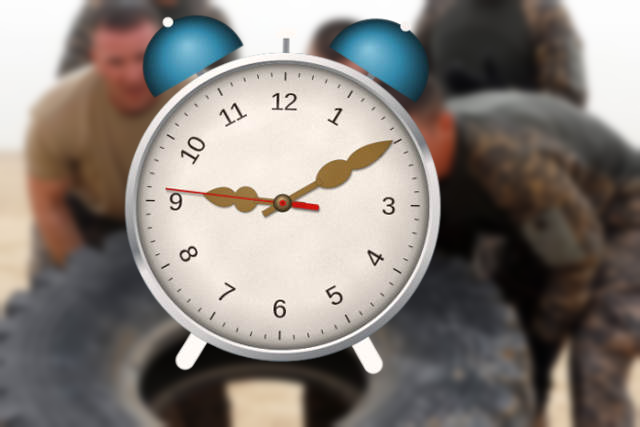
9:09:46
